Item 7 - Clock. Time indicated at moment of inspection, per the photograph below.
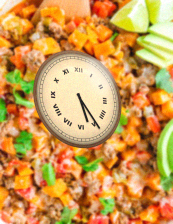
5:24
